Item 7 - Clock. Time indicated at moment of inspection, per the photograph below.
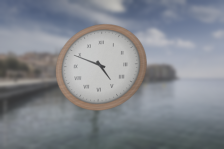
4:49
